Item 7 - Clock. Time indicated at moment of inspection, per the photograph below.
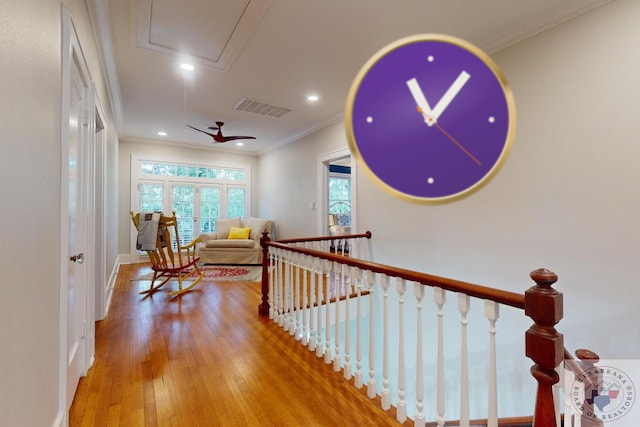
11:06:22
